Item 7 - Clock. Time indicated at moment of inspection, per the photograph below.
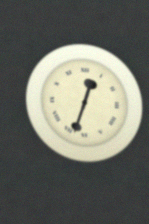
12:33
